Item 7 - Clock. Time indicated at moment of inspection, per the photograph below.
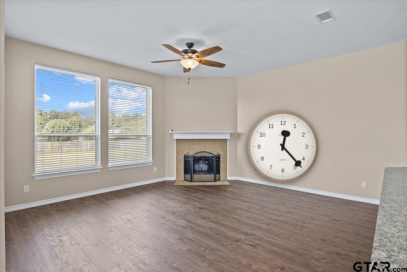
12:23
